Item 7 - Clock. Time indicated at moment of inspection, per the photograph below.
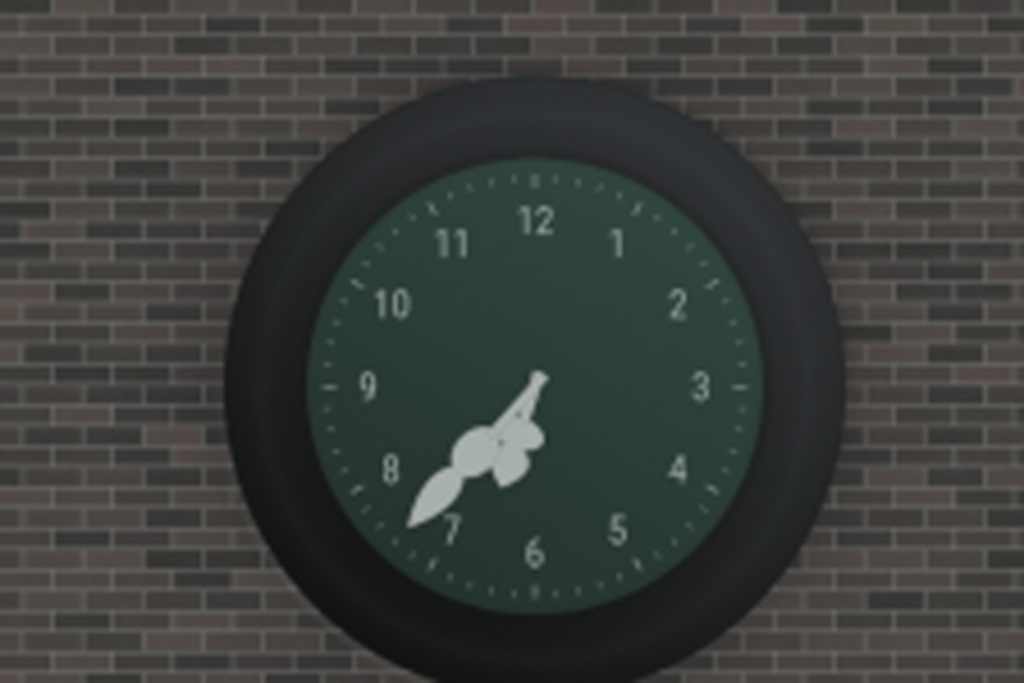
6:37
